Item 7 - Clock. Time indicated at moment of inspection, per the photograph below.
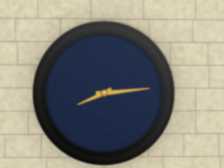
8:14
